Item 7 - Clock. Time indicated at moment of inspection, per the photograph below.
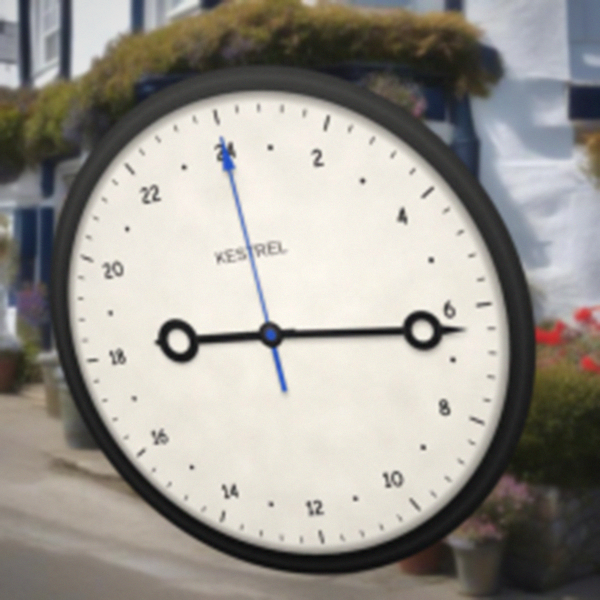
18:16:00
